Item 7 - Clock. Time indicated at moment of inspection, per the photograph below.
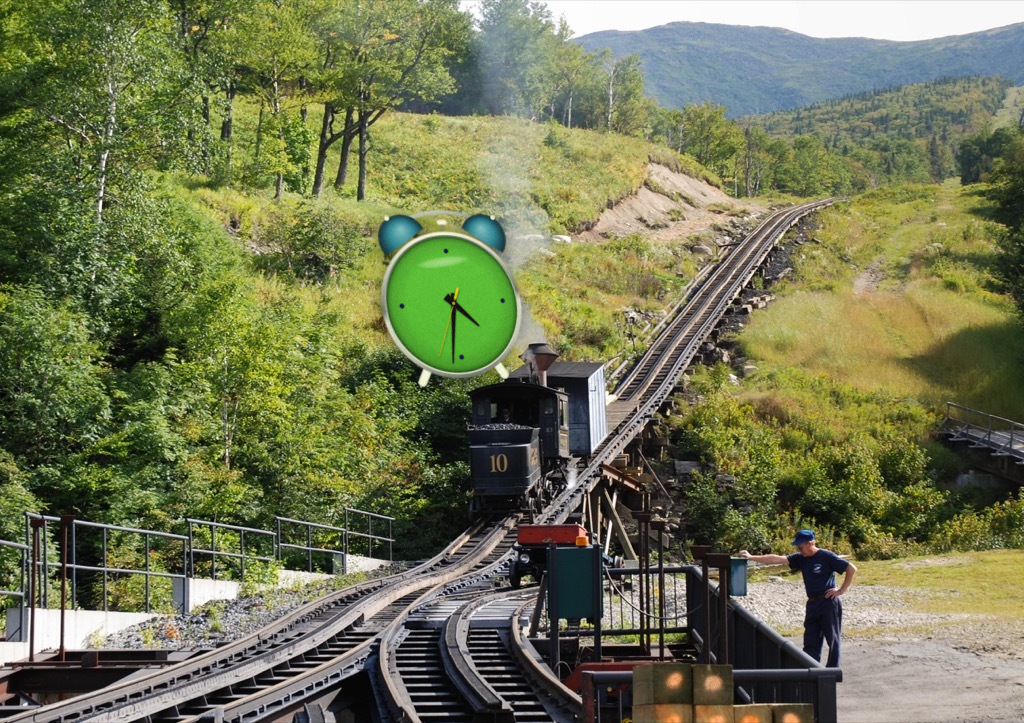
4:31:34
